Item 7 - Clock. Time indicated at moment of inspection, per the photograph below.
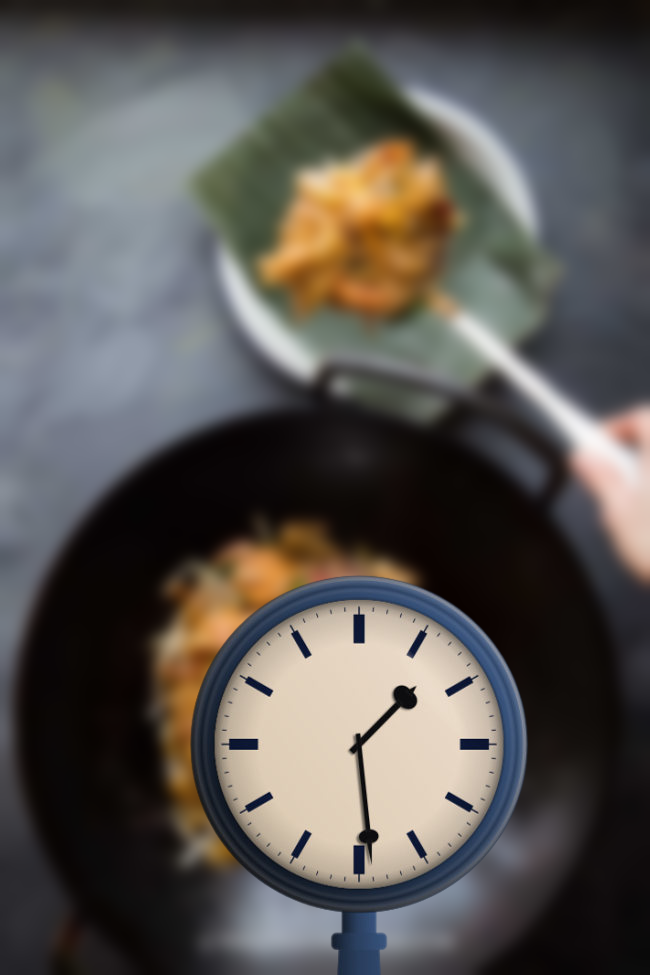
1:29
